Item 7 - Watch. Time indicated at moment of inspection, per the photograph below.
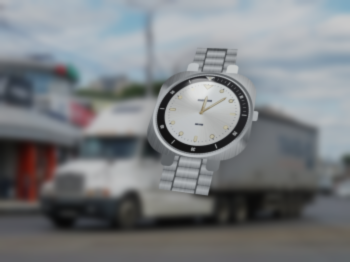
12:08
